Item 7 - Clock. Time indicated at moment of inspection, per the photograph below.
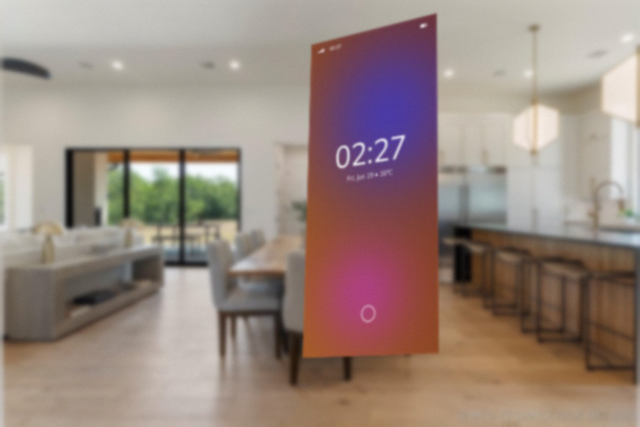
2:27
